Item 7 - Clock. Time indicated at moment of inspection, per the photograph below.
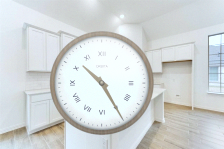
10:25
